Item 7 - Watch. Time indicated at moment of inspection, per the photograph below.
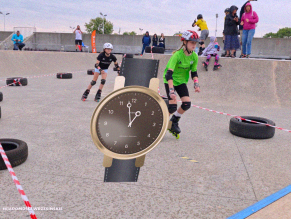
12:58
